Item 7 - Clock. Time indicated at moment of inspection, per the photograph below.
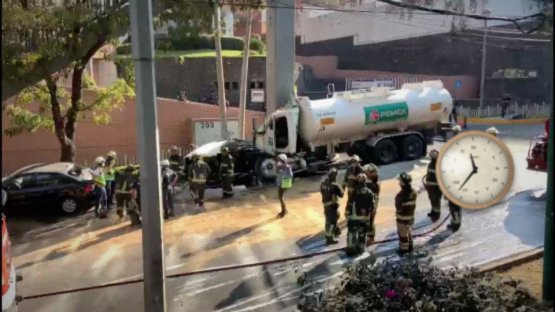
11:37
